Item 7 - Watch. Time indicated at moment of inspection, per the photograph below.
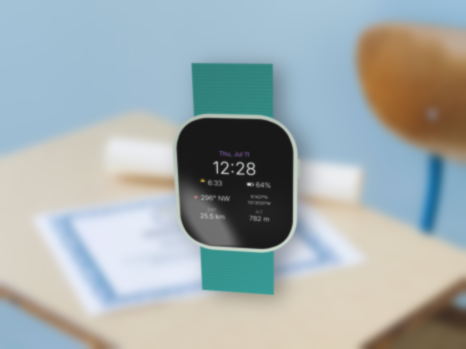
12:28
